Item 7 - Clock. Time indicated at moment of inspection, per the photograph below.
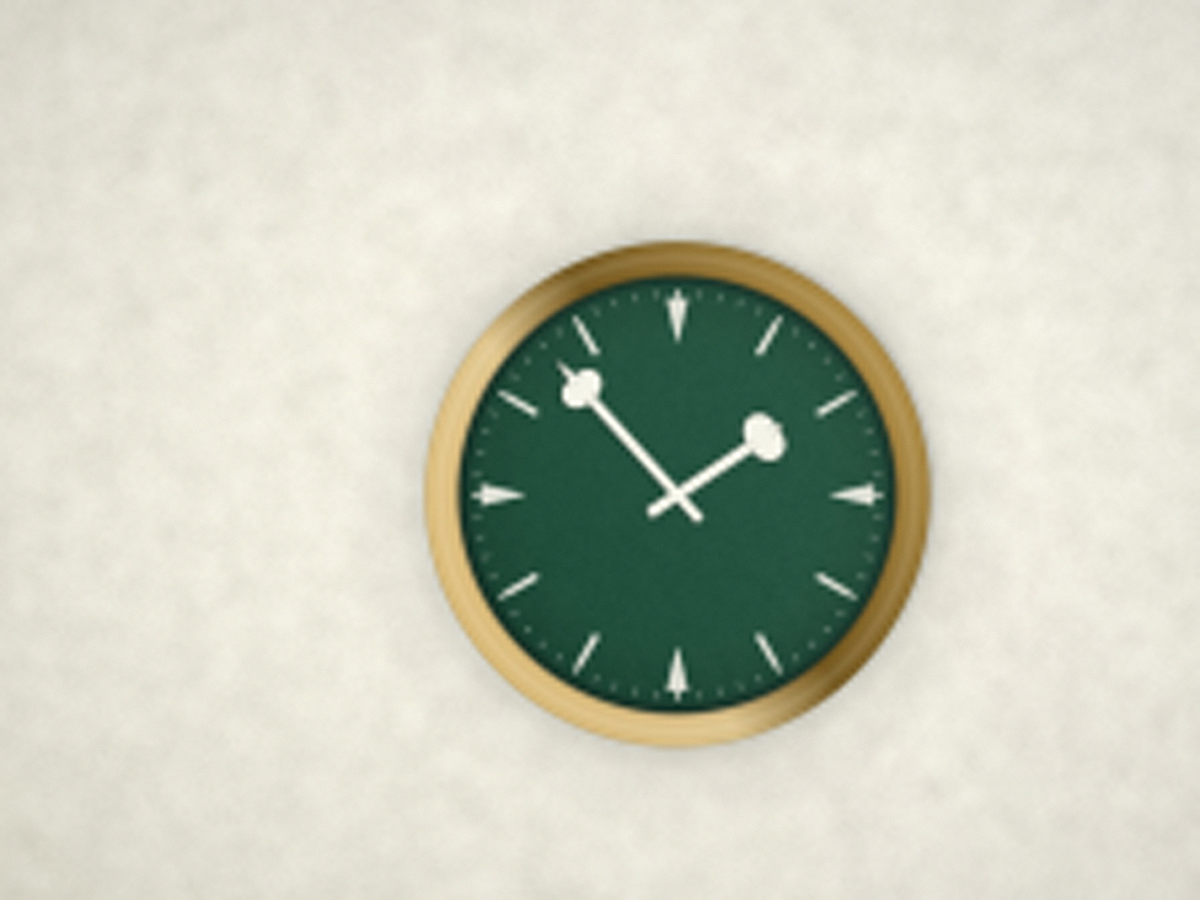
1:53
